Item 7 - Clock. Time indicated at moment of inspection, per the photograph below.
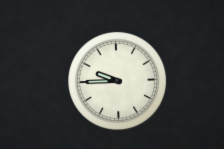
9:45
